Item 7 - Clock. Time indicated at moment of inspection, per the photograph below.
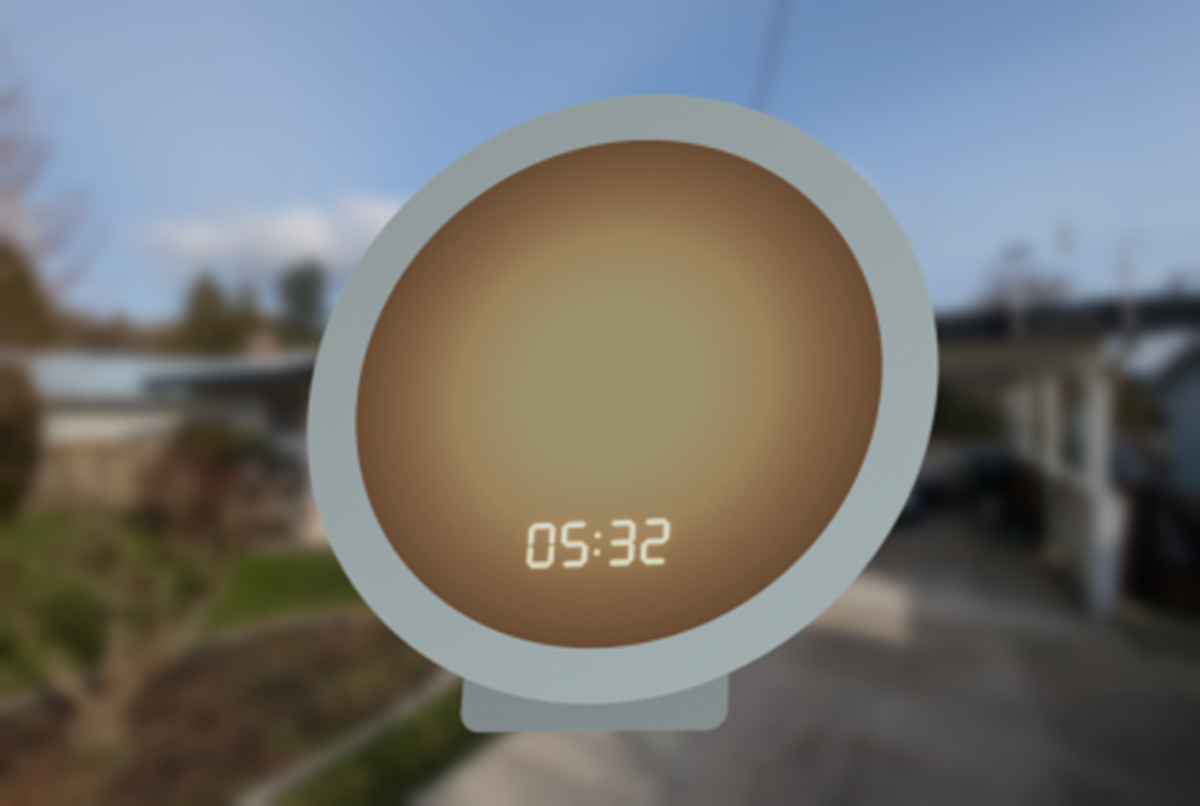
5:32
